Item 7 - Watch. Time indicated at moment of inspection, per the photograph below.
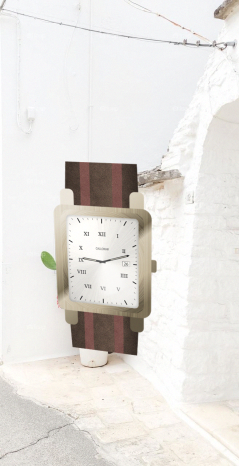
9:12
